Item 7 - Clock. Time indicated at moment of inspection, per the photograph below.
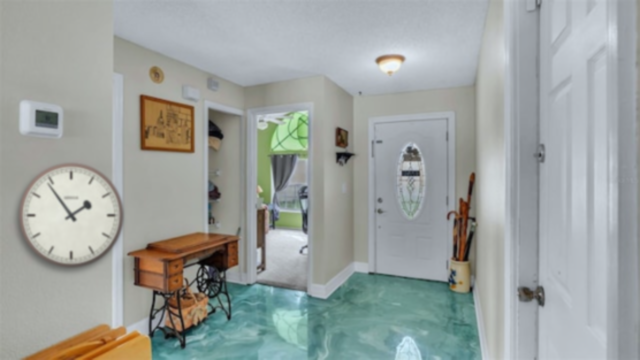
1:54
